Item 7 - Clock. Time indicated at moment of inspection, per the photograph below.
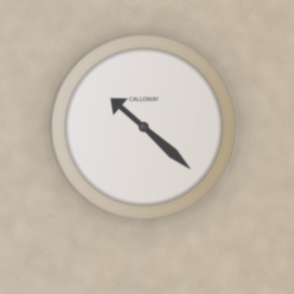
10:22
